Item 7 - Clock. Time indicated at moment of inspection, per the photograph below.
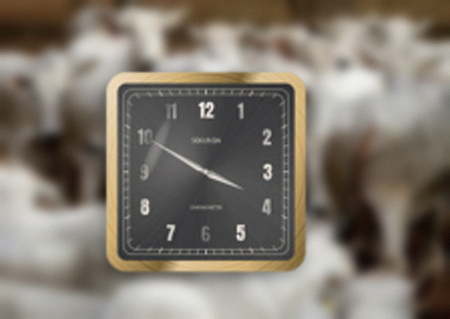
3:50
